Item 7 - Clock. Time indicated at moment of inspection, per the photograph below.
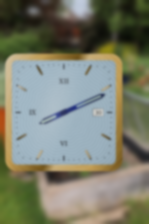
8:11
